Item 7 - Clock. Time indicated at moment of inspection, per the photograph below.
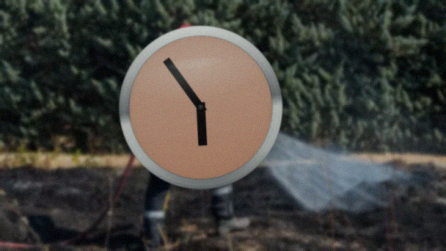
5:54
